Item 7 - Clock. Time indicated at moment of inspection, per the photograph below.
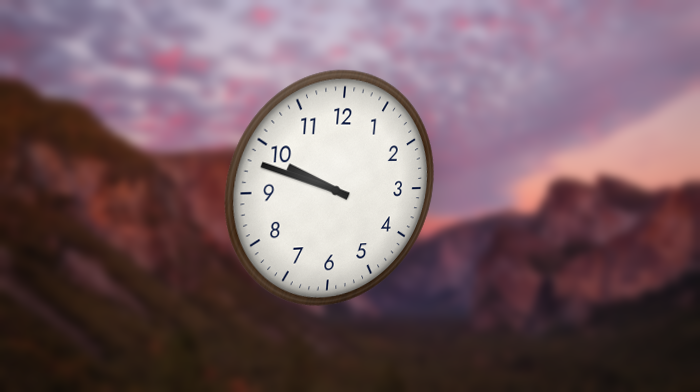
9:48
